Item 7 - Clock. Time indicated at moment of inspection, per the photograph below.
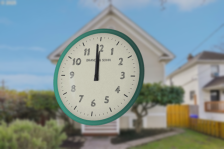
11:59
